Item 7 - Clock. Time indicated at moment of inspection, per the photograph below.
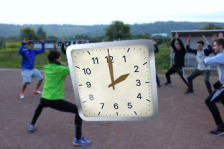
2:00
